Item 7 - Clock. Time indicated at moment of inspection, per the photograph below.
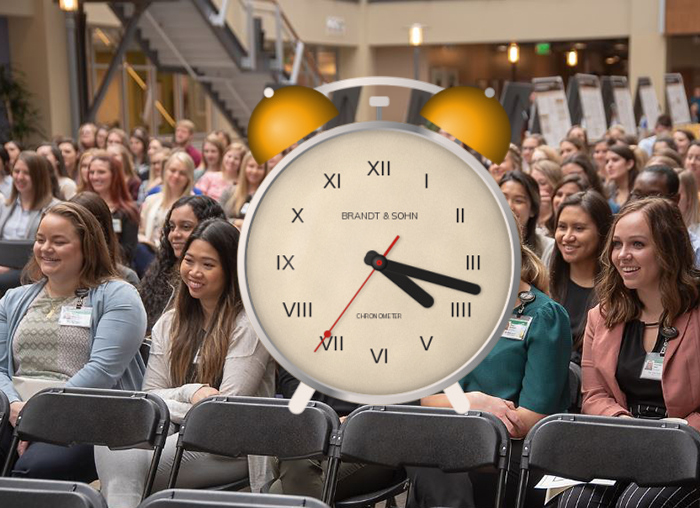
4:17:36
